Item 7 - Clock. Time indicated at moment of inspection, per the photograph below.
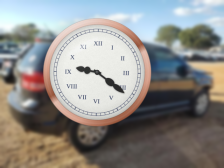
9:21
